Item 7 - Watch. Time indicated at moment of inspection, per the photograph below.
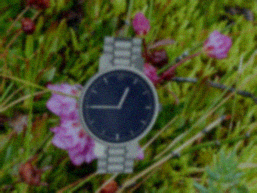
12:45
